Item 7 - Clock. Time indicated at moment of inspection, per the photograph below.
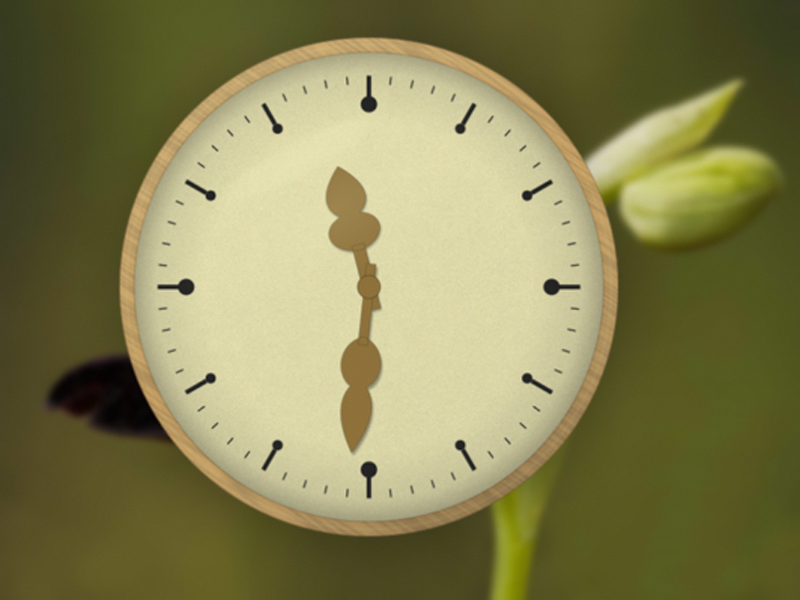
11:31
